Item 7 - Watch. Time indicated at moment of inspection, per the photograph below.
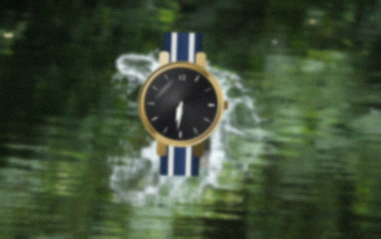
6:31
